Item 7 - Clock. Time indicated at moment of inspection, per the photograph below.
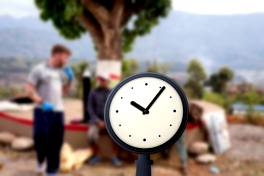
10:06
